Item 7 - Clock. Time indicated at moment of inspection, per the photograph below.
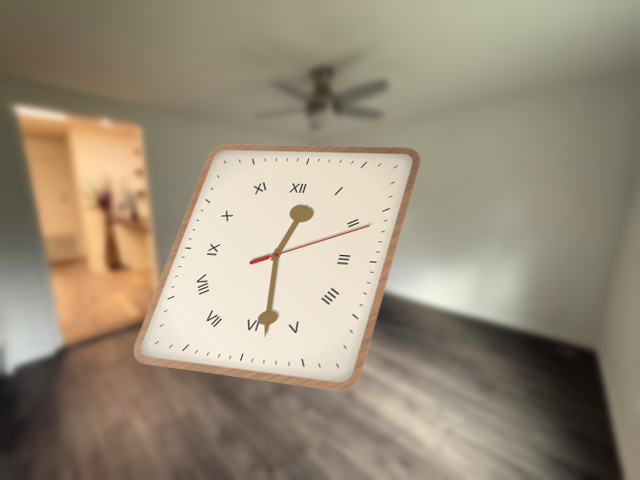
12:28:11
